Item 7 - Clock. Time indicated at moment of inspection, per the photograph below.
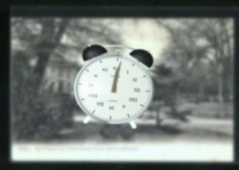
12:01
